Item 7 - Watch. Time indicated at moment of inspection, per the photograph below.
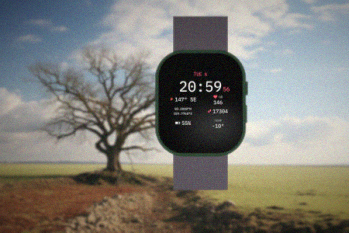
20:59
